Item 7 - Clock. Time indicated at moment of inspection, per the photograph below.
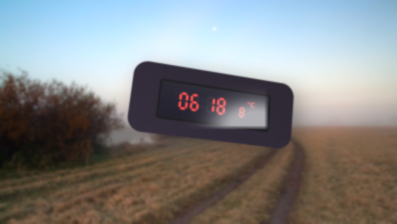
6:18
